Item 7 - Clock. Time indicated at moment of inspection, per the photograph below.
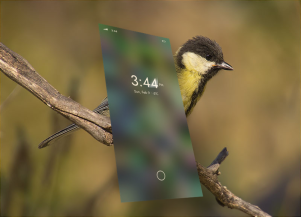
3:44
